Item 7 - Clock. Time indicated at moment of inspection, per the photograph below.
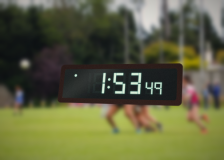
1:53:49
